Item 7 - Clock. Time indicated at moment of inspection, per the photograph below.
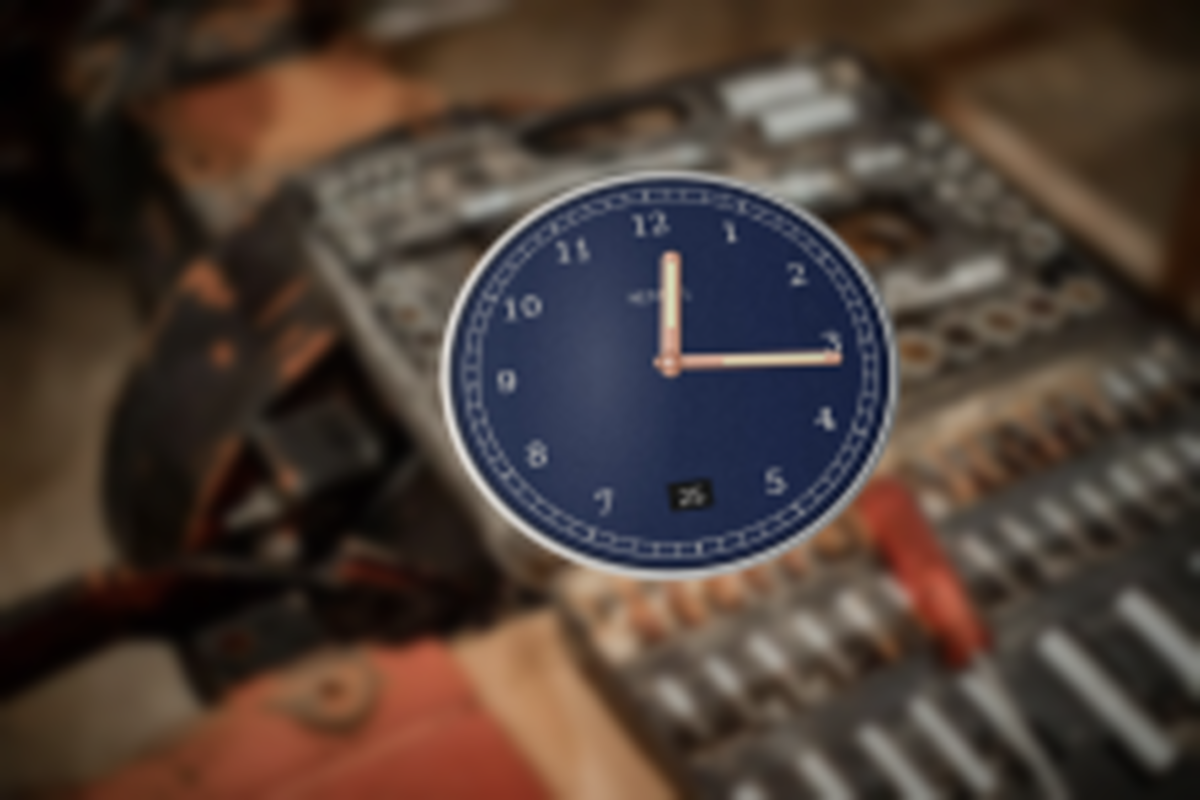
12:16
